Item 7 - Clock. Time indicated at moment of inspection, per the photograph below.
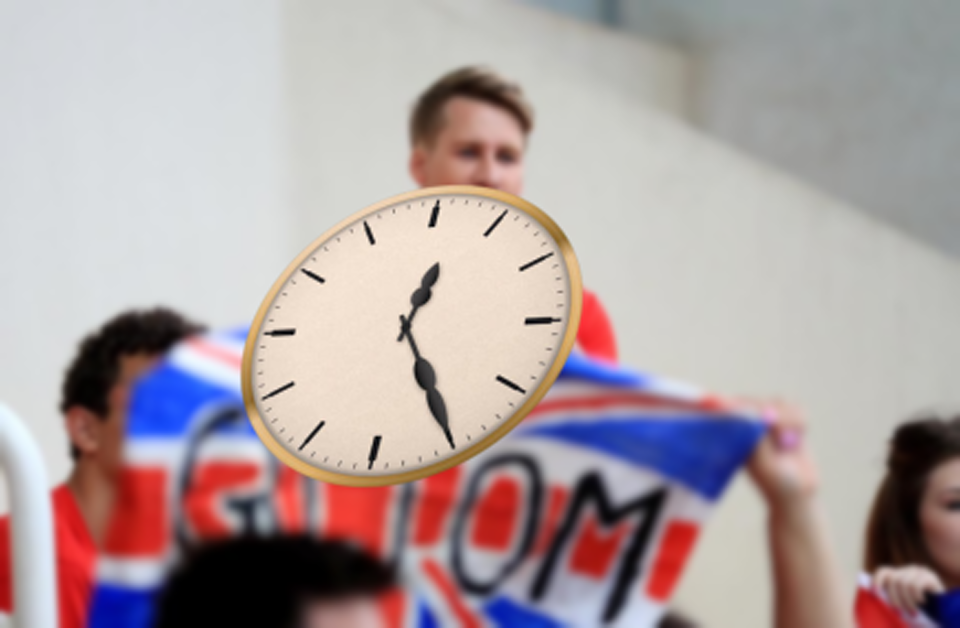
12:25
